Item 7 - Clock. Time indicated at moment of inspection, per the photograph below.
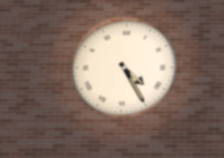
4:25
